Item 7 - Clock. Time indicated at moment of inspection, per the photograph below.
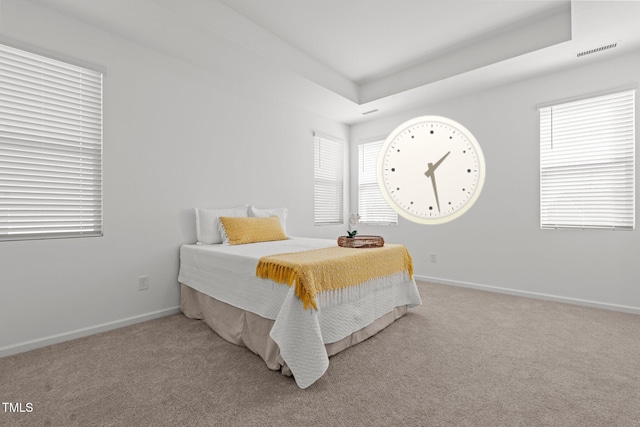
1:28
